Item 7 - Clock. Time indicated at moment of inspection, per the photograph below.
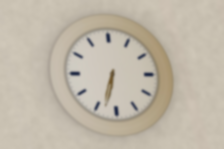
6:33
